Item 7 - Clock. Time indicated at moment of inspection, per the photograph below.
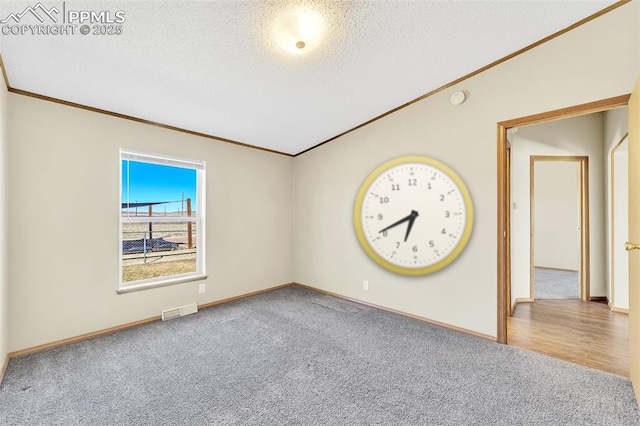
6:41
